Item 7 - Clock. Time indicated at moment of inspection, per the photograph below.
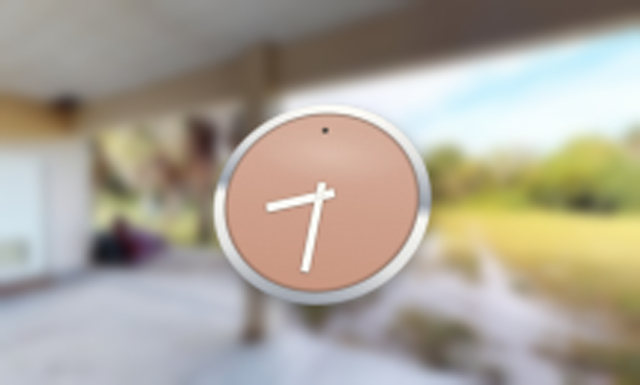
8:31
